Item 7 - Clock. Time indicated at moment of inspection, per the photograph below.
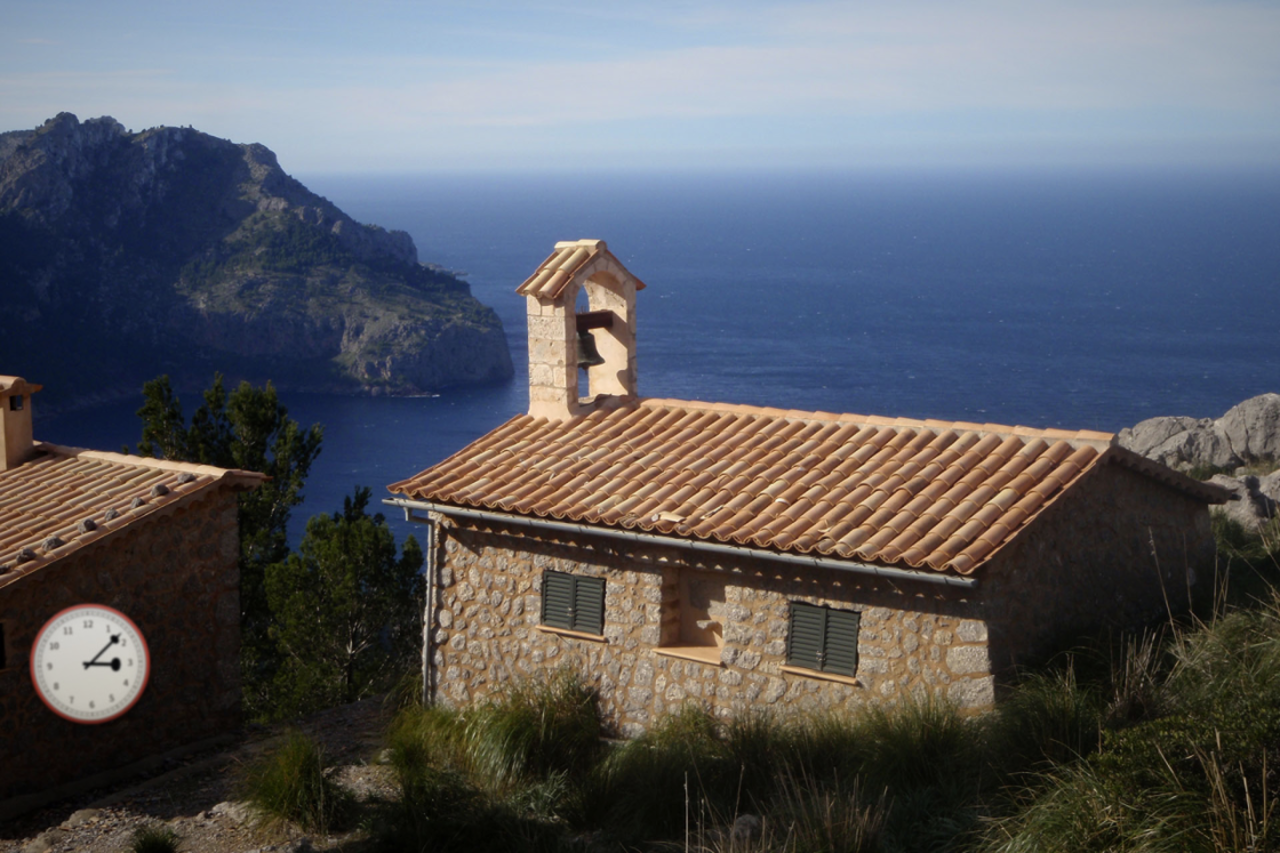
3:08
